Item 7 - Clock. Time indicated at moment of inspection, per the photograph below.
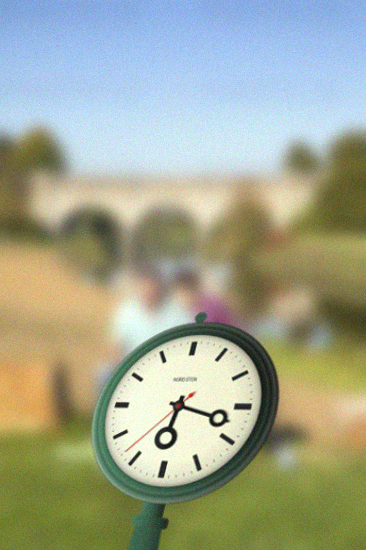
6:17:37
